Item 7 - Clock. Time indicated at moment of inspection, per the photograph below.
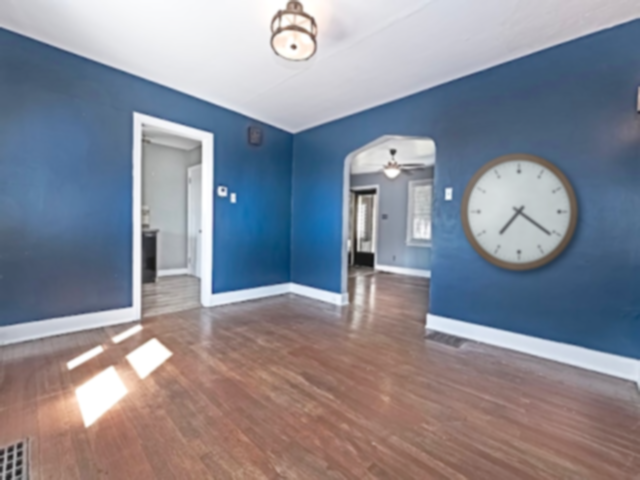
7:21
